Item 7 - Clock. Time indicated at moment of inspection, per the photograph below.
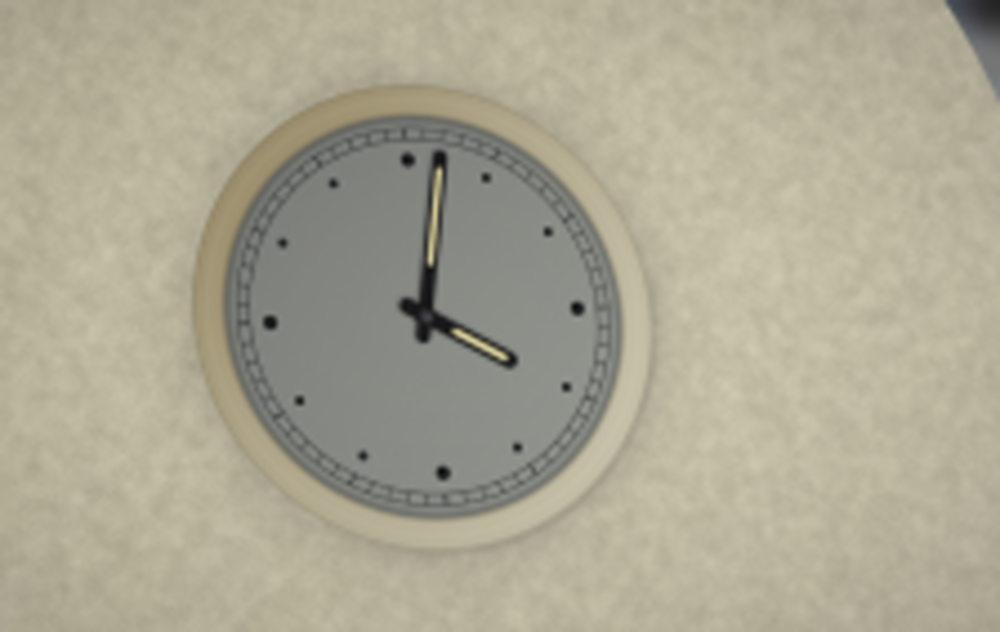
4:02
